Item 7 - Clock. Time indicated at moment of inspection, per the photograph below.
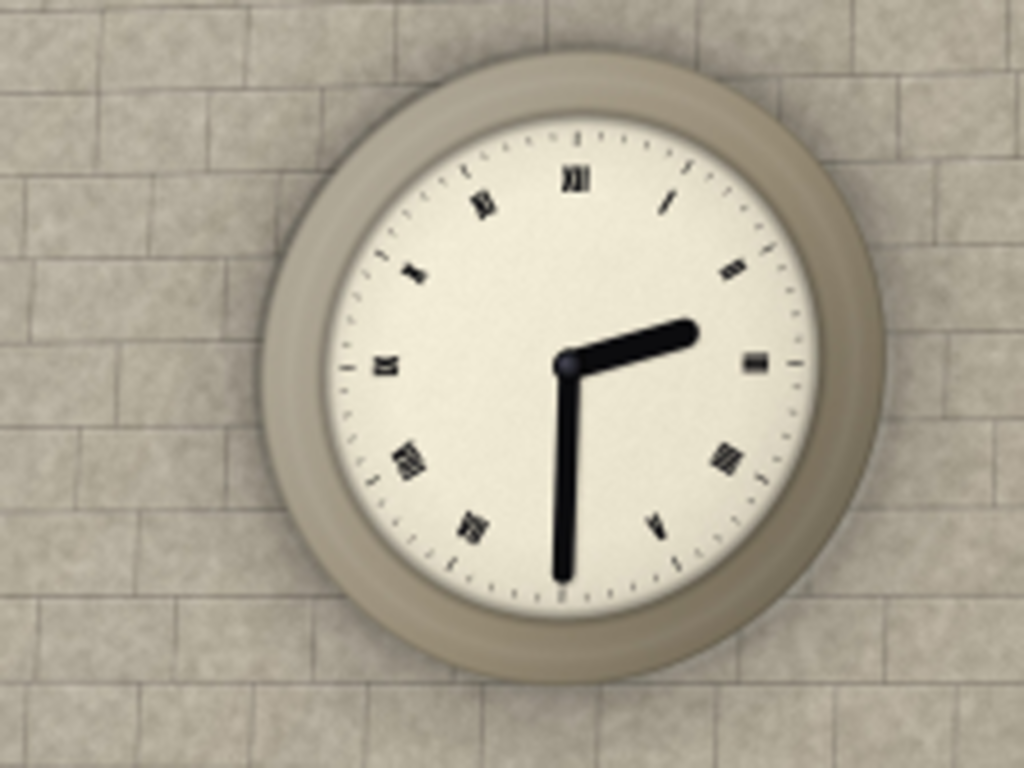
2:30
